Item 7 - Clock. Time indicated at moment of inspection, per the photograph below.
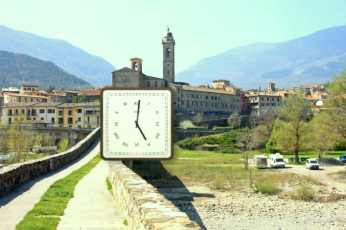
5:01
